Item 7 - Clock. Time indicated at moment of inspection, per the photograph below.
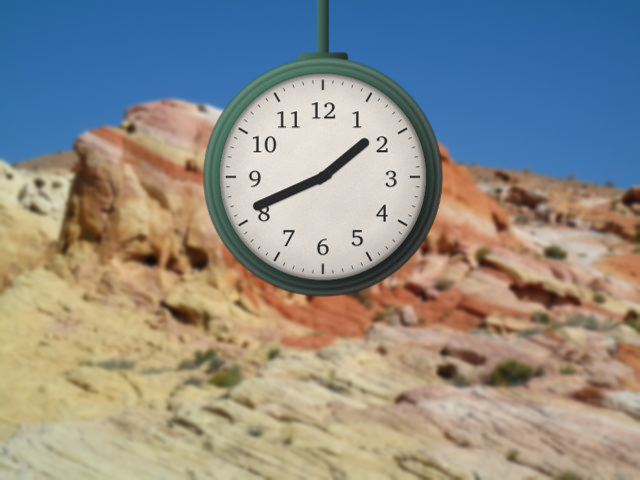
1:41
